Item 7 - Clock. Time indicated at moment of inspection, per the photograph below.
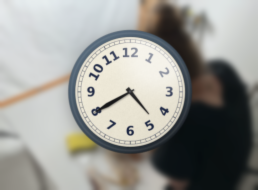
4:40
